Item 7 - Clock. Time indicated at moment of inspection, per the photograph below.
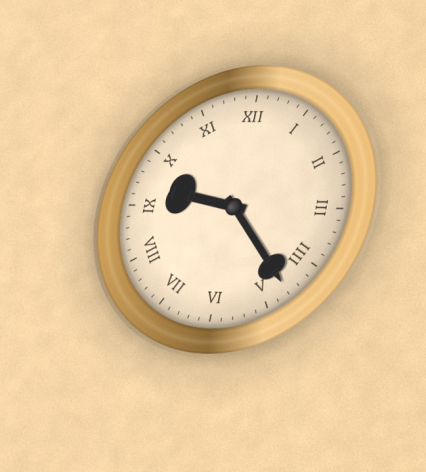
9:23
